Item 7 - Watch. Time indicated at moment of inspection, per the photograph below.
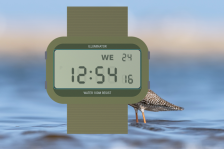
12:54:16
